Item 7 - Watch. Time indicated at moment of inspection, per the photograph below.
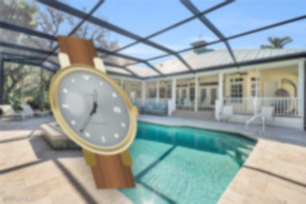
12:37
